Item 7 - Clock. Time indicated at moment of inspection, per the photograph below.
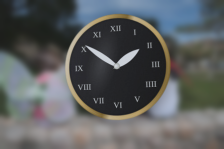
1:51
